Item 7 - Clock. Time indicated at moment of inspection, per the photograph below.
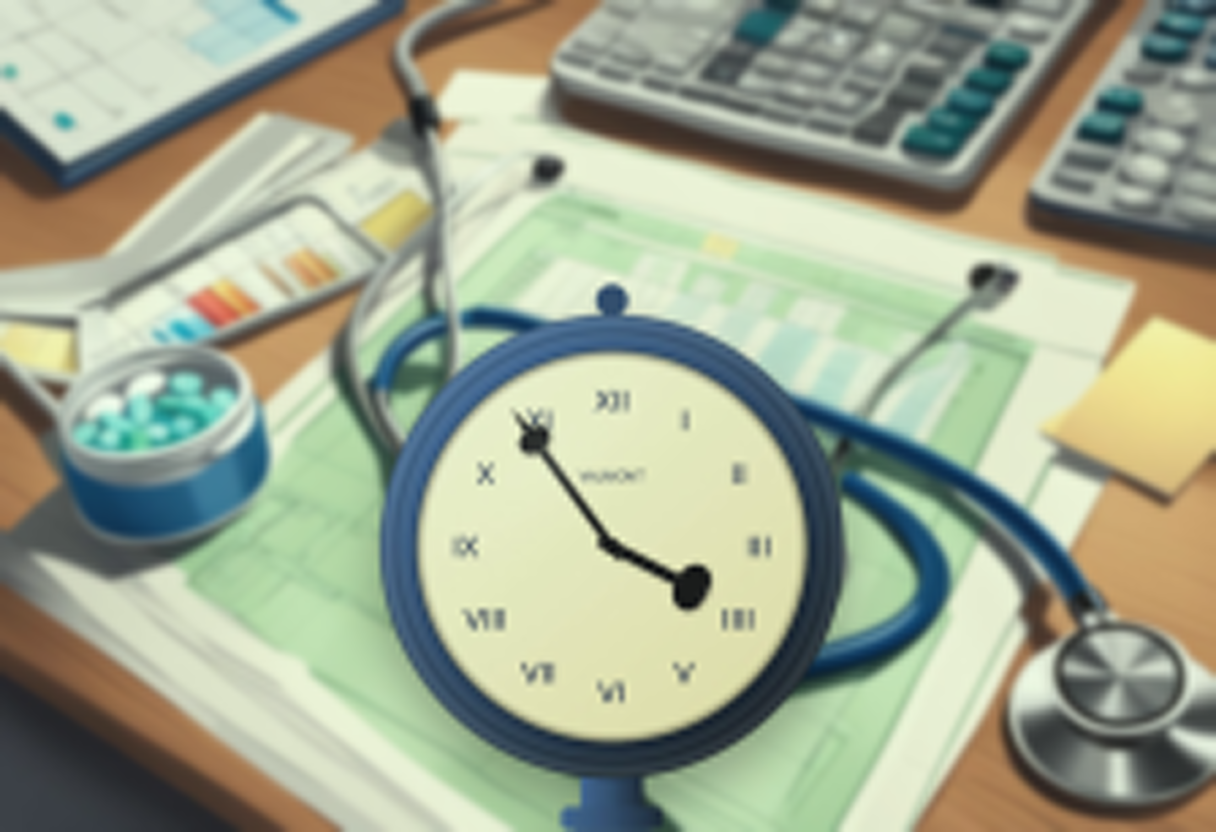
3:54
